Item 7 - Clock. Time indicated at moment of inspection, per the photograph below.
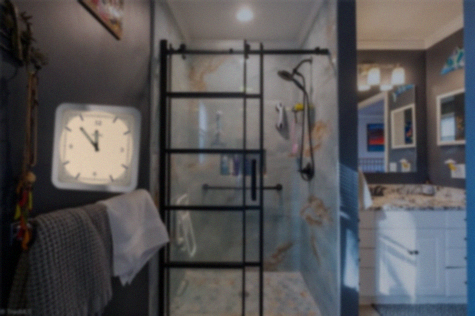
11:53
